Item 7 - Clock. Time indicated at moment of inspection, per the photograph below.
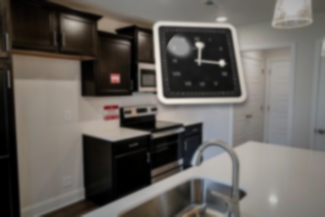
12:16
